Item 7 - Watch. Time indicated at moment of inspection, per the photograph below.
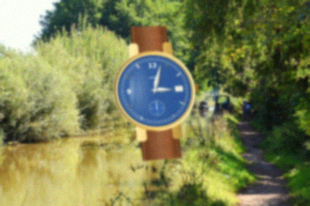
3:03
